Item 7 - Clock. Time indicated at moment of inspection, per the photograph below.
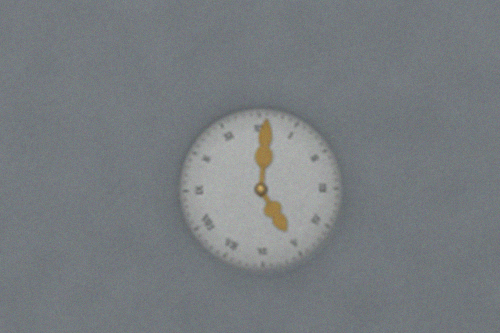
5:01
